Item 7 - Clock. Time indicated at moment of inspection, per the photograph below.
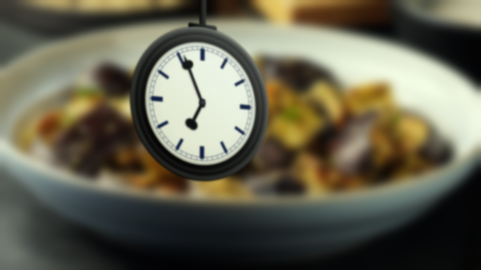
6:56
